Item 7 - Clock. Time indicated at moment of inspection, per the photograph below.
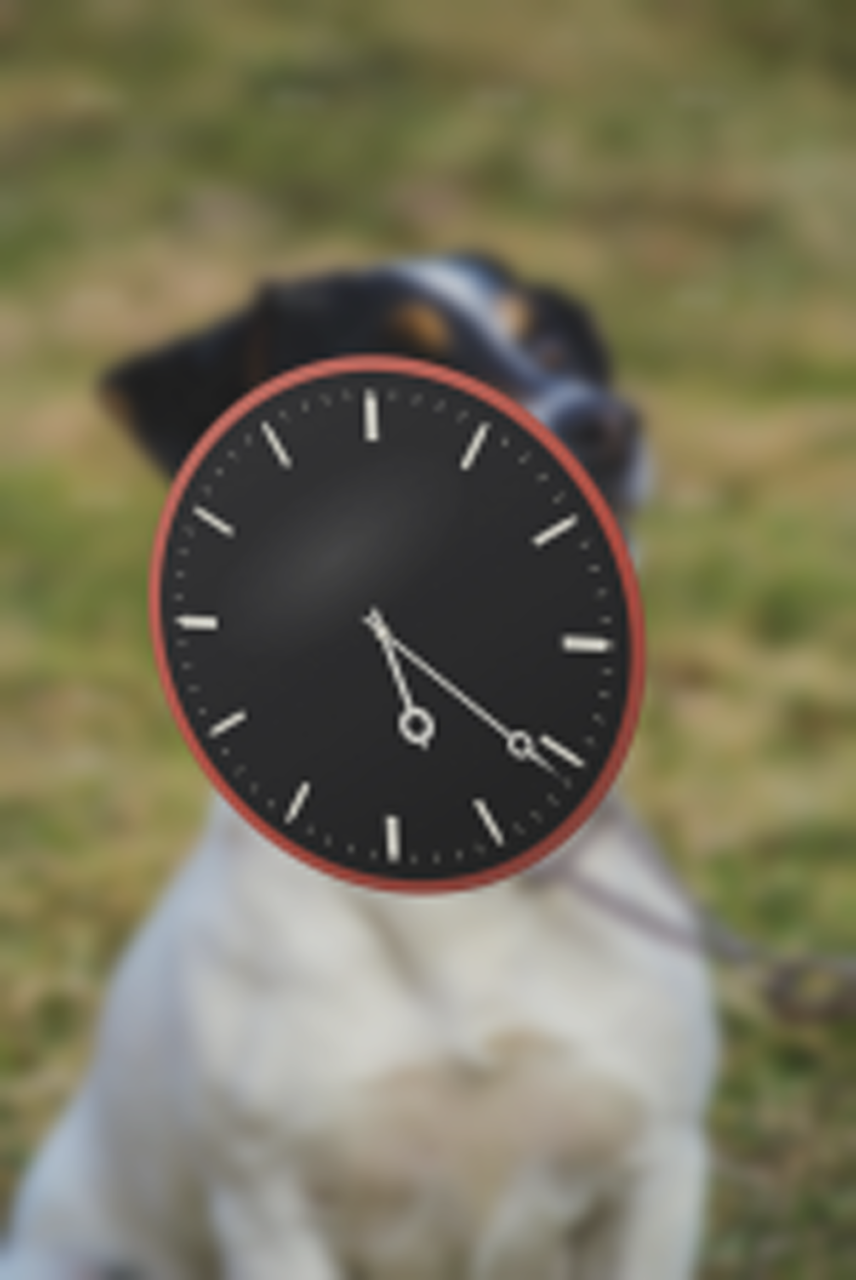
5:21
